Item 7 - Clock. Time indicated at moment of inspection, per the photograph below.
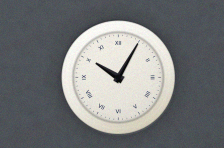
10:05
